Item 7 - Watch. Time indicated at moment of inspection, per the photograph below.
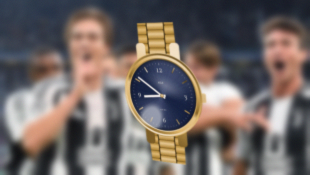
8:51
